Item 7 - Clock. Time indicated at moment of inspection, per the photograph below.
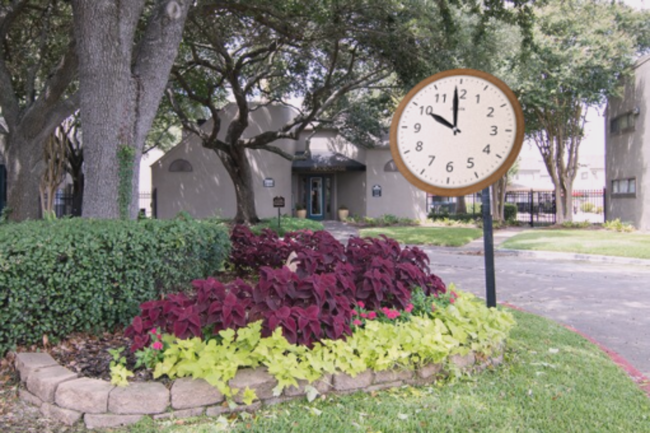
9:59
